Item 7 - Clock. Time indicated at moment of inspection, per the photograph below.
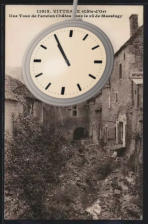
10:55
